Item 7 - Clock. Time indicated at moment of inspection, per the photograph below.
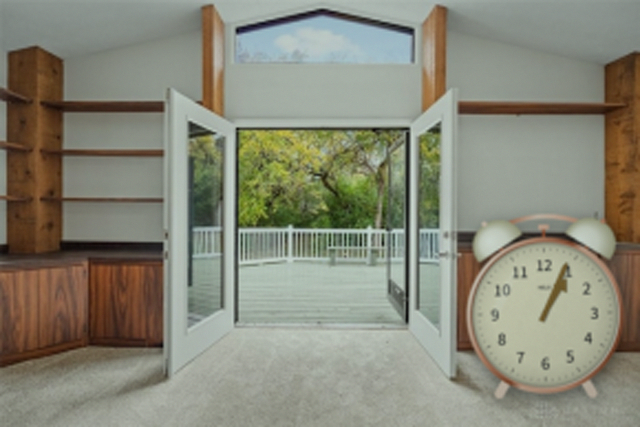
1:04
